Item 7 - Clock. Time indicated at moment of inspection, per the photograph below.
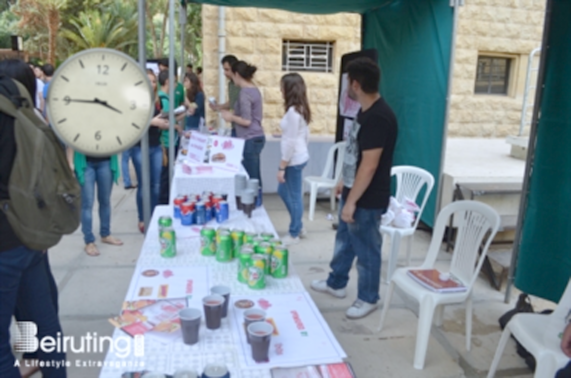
3:45
